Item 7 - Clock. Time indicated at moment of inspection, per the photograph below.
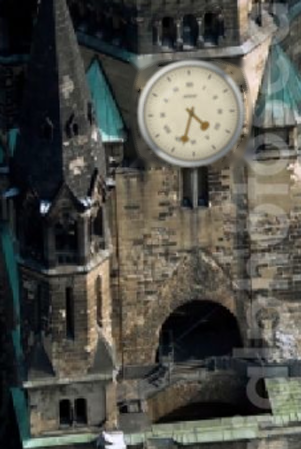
4:33
